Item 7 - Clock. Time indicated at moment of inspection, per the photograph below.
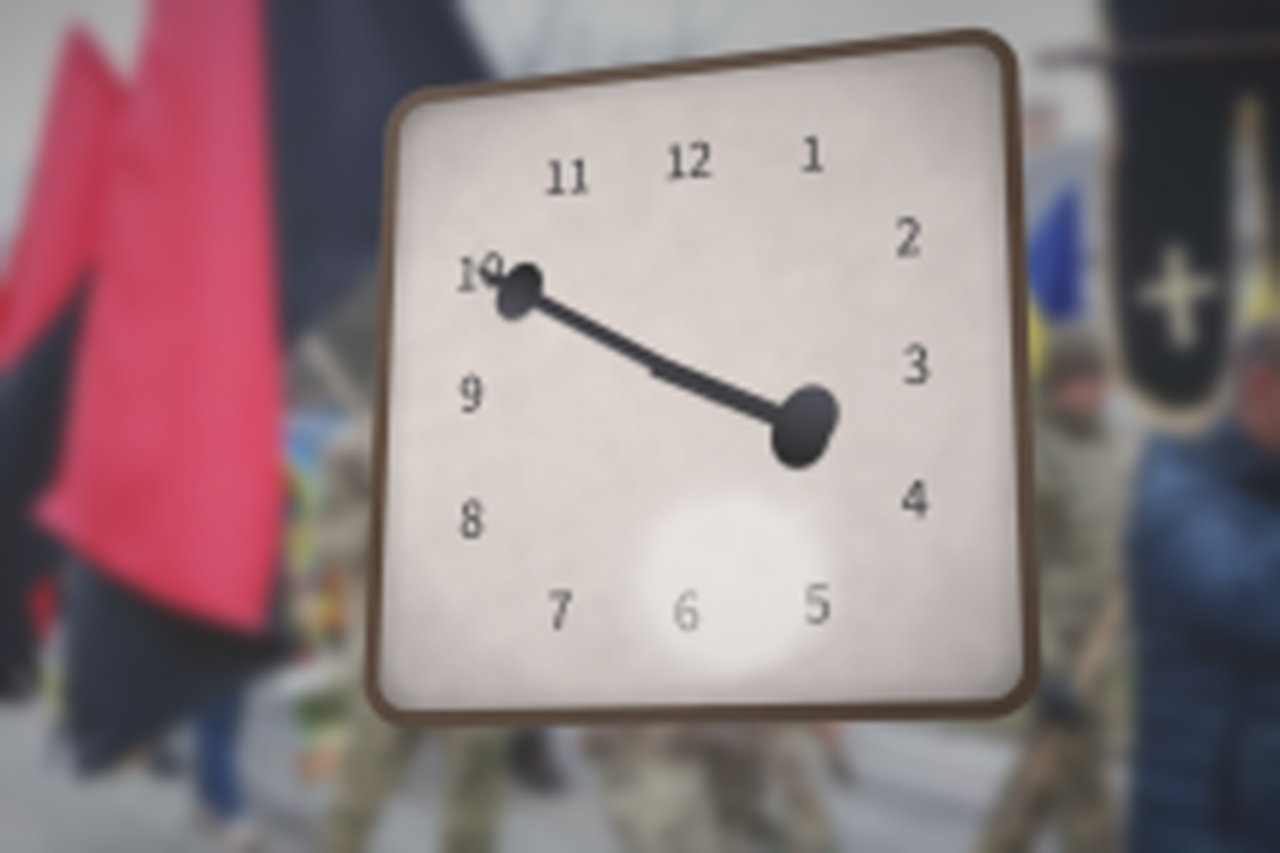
3:50
